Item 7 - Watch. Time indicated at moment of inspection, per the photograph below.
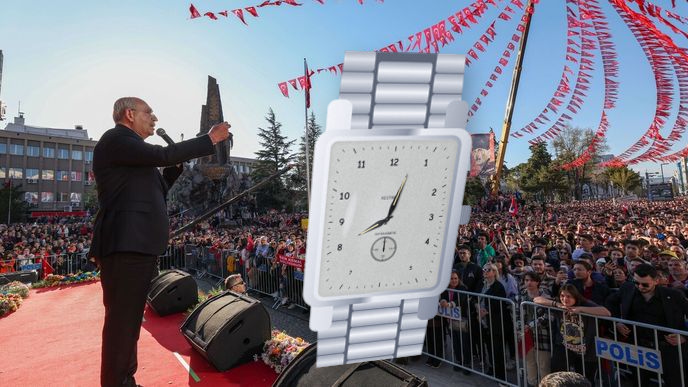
8:03
